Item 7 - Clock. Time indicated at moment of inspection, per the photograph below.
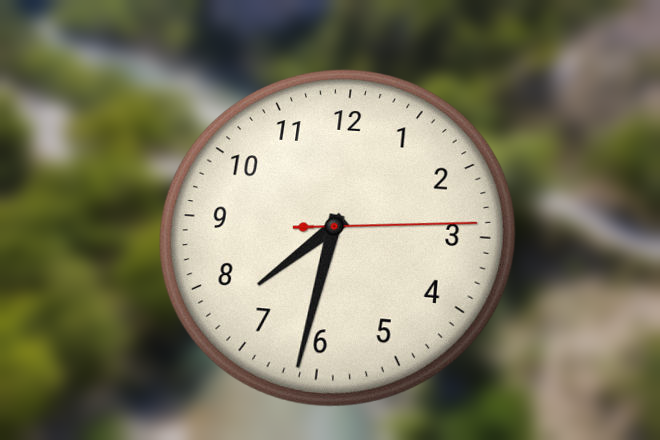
7:31:14
